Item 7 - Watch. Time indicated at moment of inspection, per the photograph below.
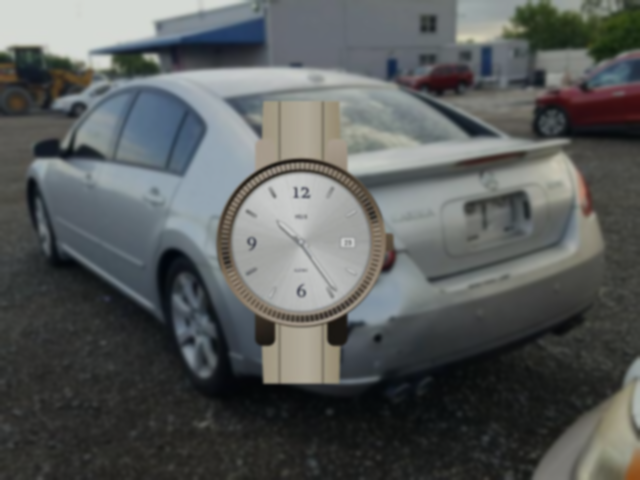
10:24
